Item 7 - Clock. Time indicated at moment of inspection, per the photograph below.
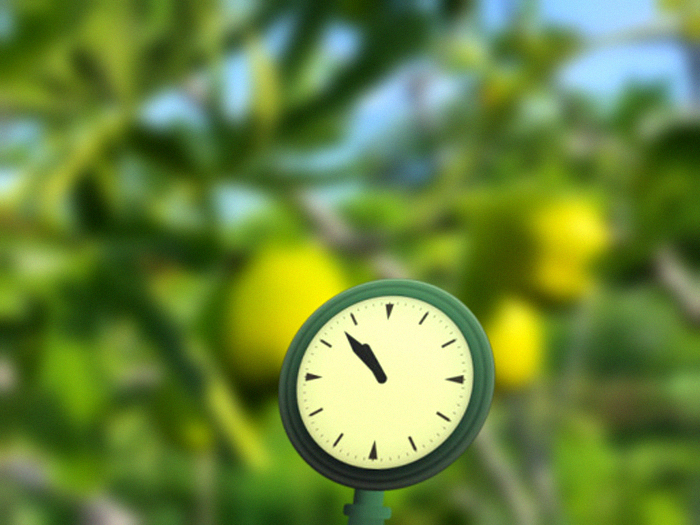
10:53
